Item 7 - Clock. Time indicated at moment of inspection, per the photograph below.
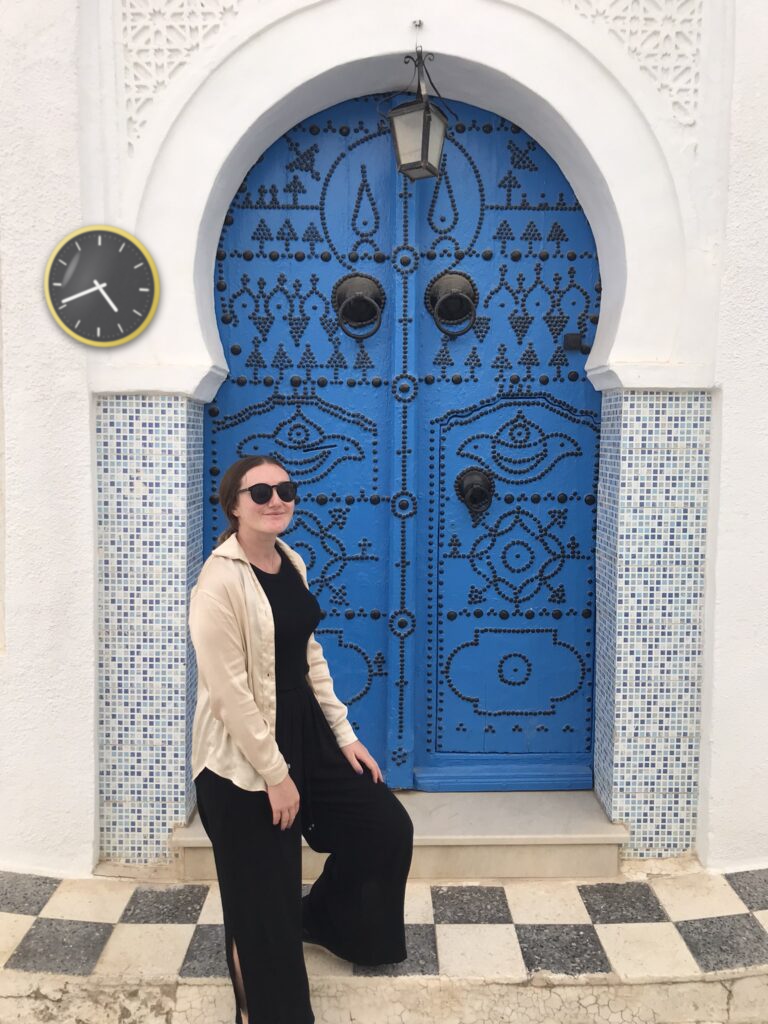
4:41
